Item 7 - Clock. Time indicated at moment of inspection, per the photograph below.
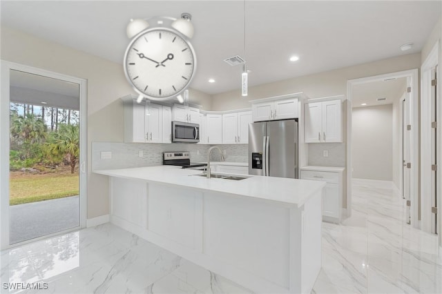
1:49
